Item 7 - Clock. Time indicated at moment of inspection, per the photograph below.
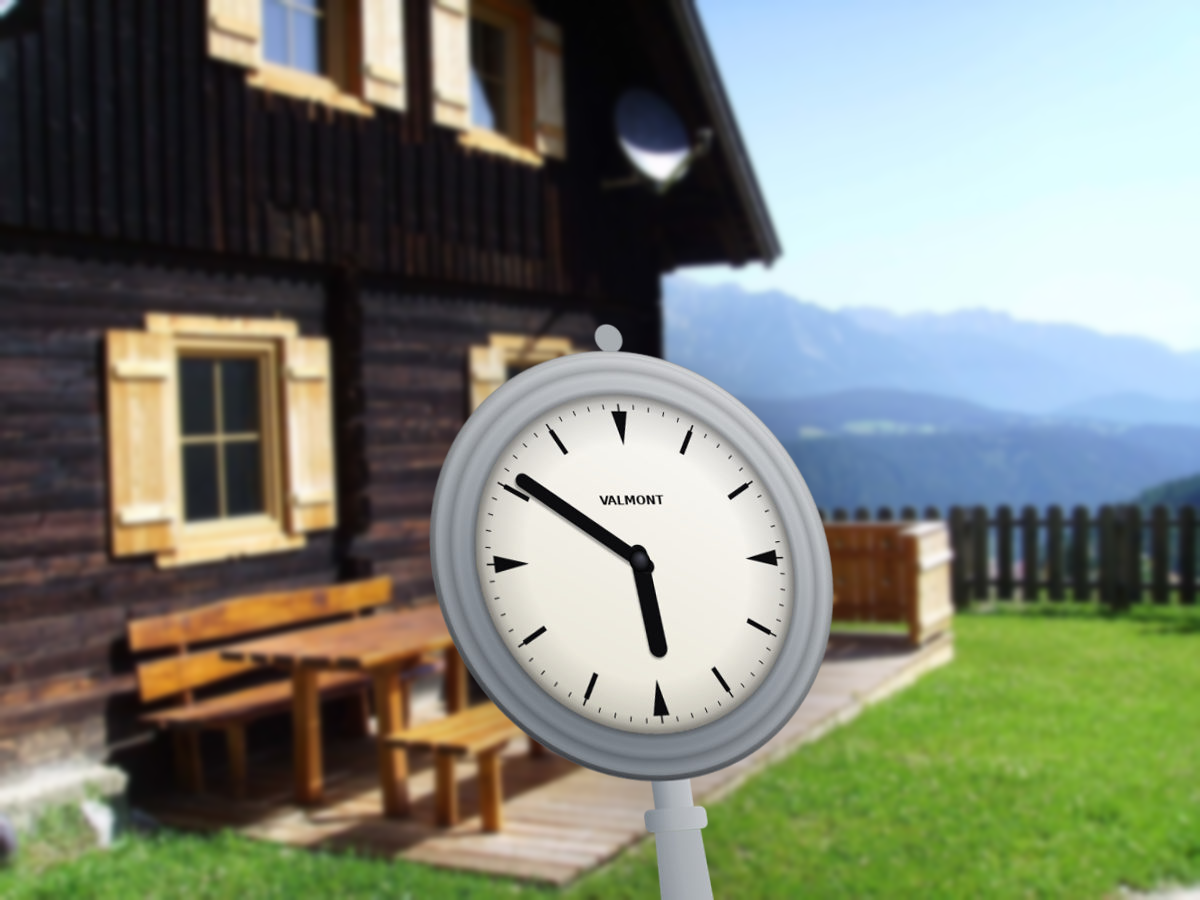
5:51
